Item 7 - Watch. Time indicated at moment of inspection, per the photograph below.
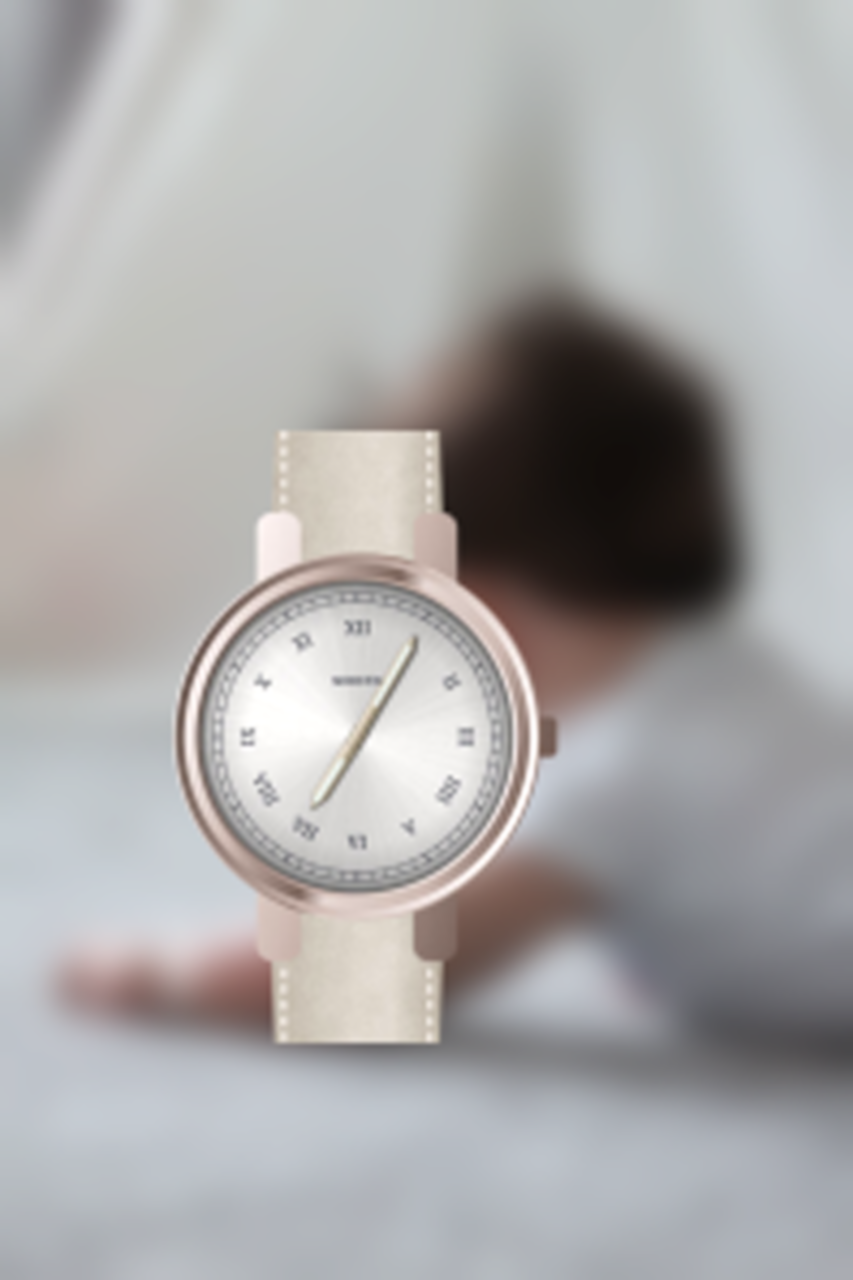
7:05
